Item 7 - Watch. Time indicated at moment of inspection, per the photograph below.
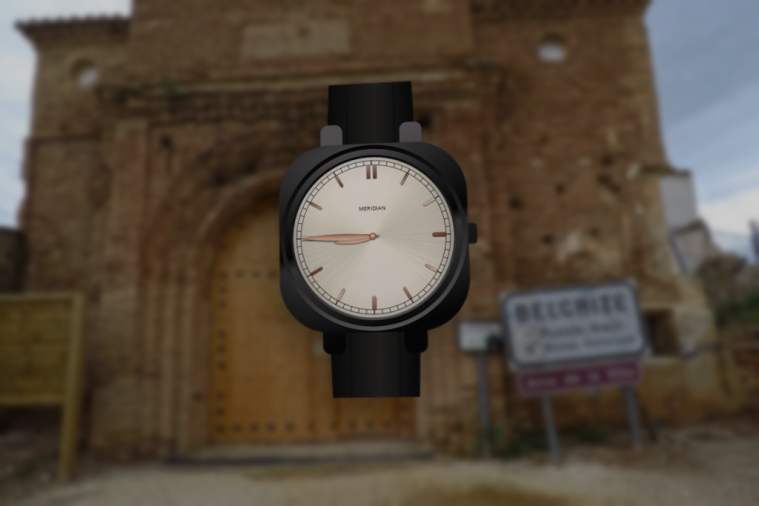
8:45
